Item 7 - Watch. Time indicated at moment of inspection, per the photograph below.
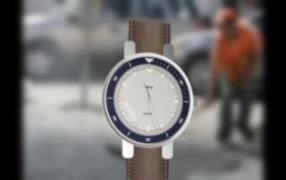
11:27
